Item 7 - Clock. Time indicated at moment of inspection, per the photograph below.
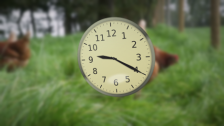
9:20
